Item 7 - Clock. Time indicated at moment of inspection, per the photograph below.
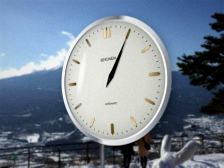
1:05
